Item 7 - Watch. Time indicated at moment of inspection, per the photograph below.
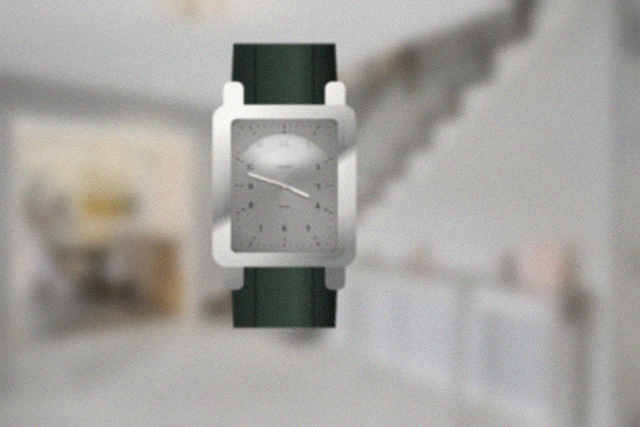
3:48
